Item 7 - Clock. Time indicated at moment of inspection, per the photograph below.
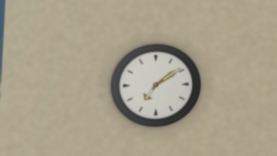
7:09
